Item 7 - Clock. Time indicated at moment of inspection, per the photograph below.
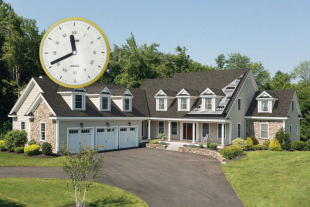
11:41
